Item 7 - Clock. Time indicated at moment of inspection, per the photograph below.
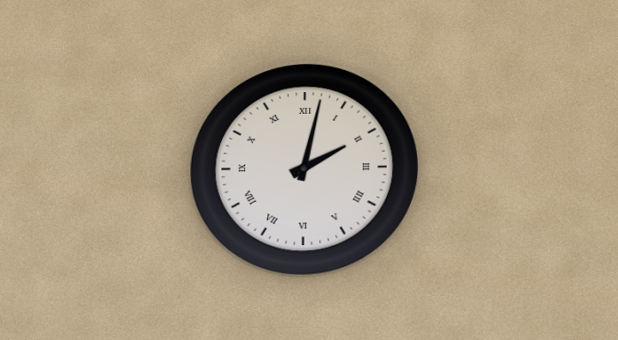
2:02
